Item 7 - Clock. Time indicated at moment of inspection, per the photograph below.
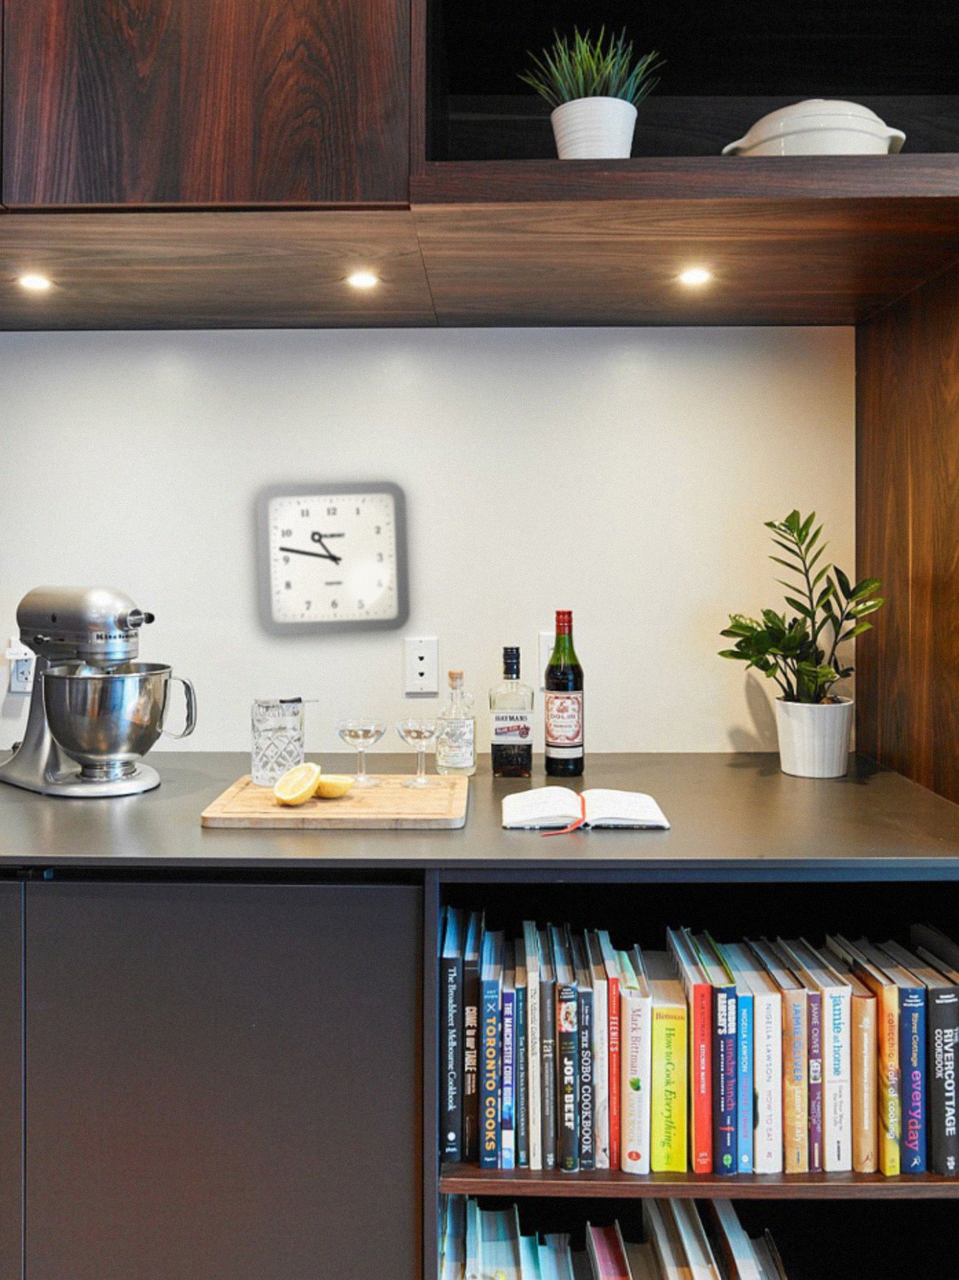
10:47
